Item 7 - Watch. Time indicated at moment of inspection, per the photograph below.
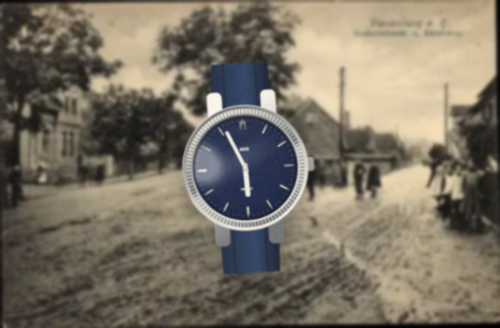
5:56
